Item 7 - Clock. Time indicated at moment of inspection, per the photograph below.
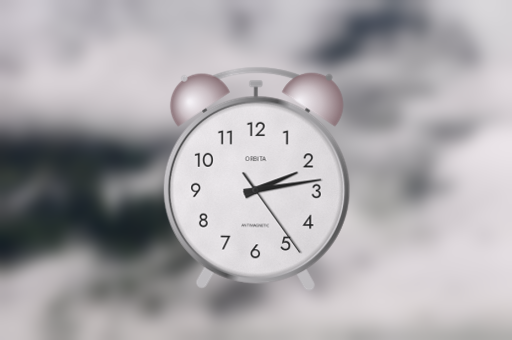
2:13:24
